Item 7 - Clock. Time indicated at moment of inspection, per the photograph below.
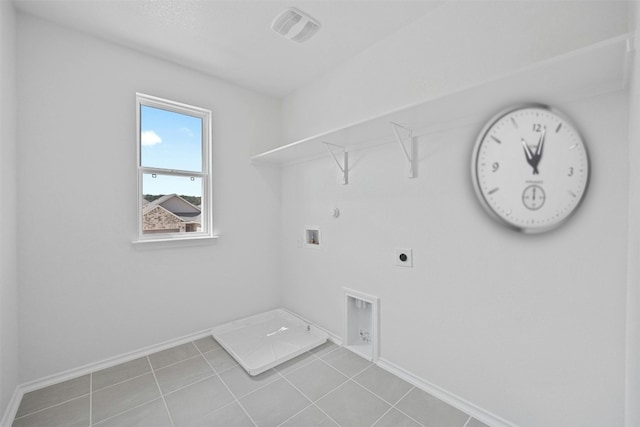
11:02
